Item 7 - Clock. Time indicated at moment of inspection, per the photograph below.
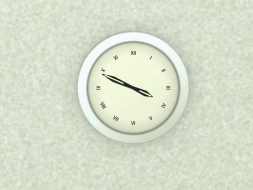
3:49
